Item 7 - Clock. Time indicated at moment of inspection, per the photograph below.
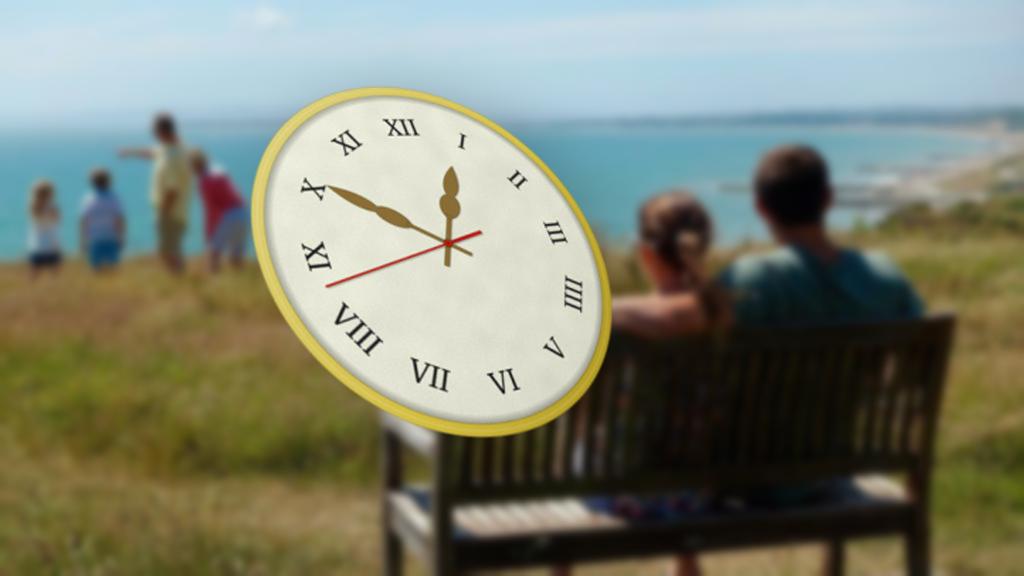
12:50:43
